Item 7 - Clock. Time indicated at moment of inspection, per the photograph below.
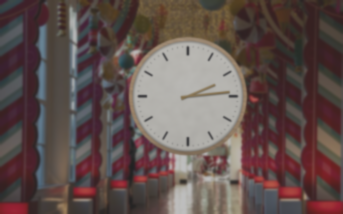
2:14
